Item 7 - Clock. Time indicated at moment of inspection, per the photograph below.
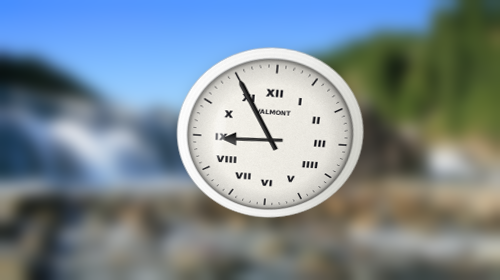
8:55
